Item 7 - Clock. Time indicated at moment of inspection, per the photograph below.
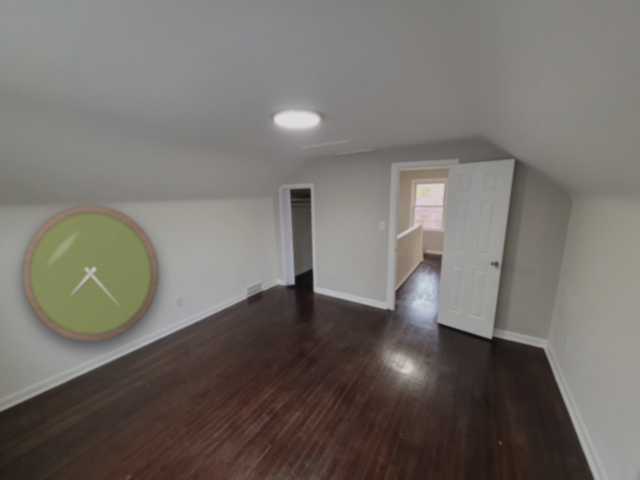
7:23
